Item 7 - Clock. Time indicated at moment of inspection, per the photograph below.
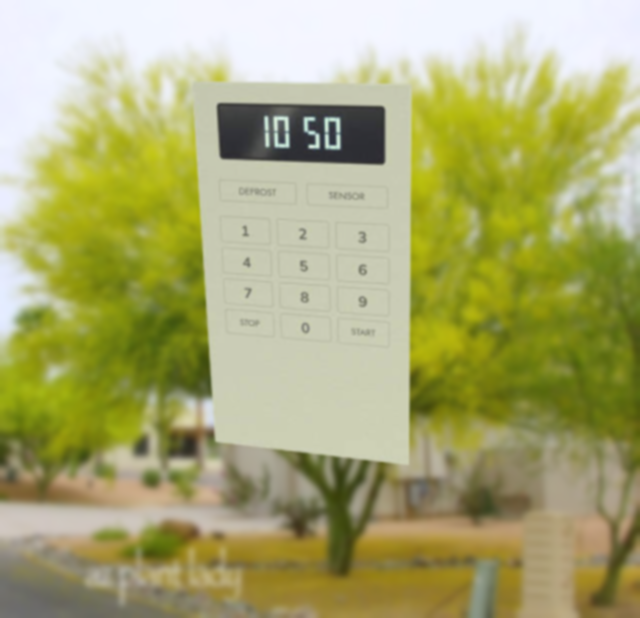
10:50
